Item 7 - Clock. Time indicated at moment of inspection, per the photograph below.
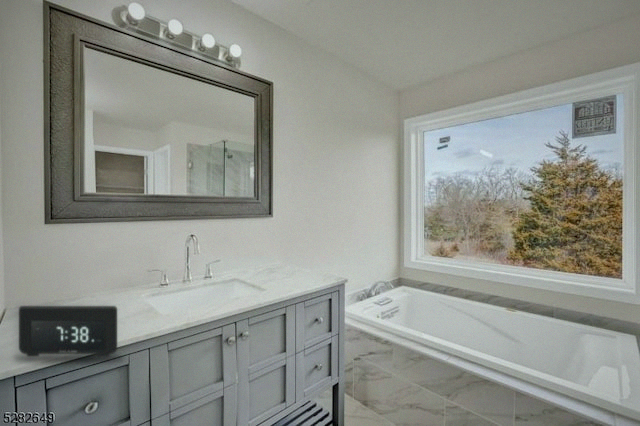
7:38
